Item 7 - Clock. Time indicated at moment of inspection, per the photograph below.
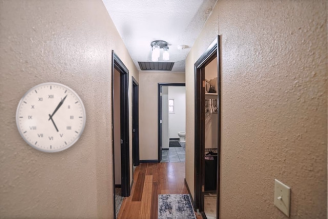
5:06
